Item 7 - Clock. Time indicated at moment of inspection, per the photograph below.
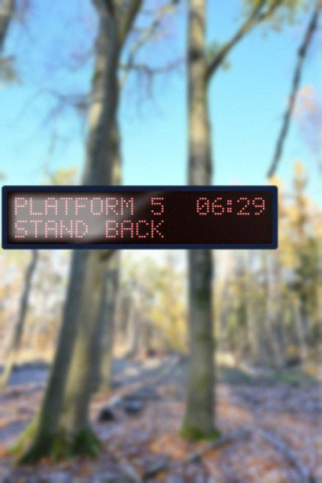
6:29
